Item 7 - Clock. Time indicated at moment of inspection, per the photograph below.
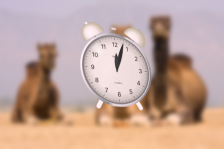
12:03
